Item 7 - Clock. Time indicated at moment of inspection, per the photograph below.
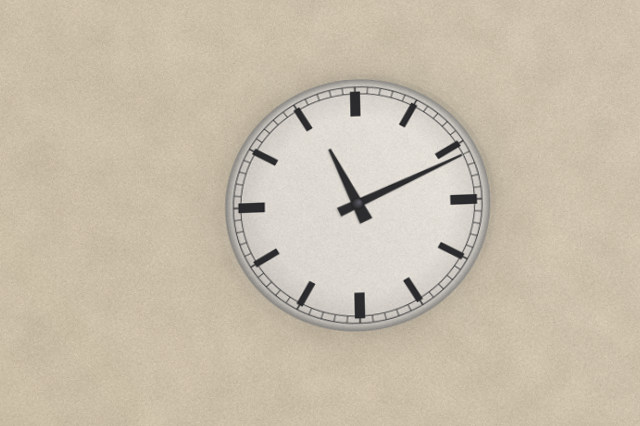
11:11
